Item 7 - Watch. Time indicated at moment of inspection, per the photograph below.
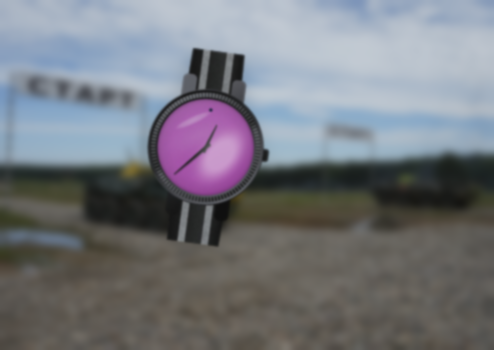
12:37
